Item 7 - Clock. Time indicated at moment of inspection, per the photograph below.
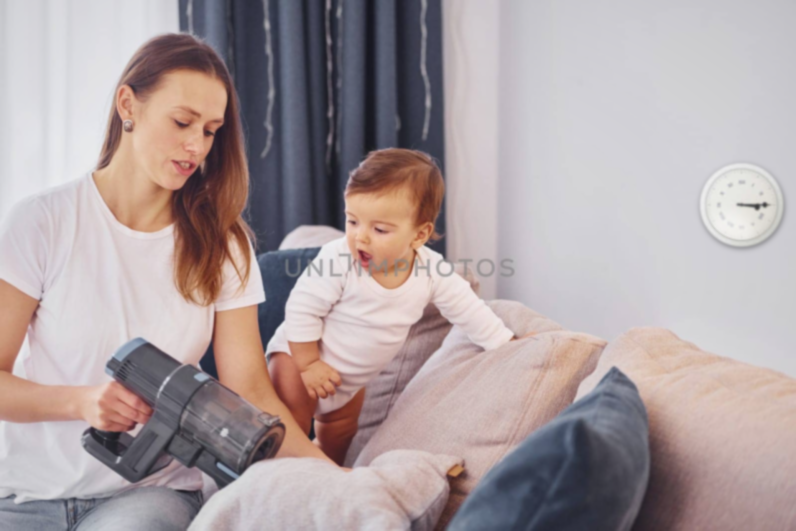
3:15
